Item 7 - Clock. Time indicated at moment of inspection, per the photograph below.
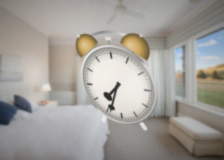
7:34
